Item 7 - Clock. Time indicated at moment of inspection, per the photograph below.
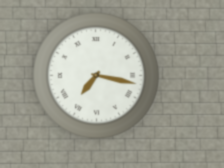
7:17
